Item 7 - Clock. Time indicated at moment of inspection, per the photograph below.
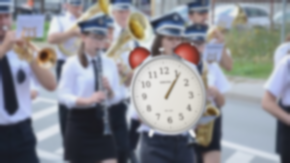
1:06
